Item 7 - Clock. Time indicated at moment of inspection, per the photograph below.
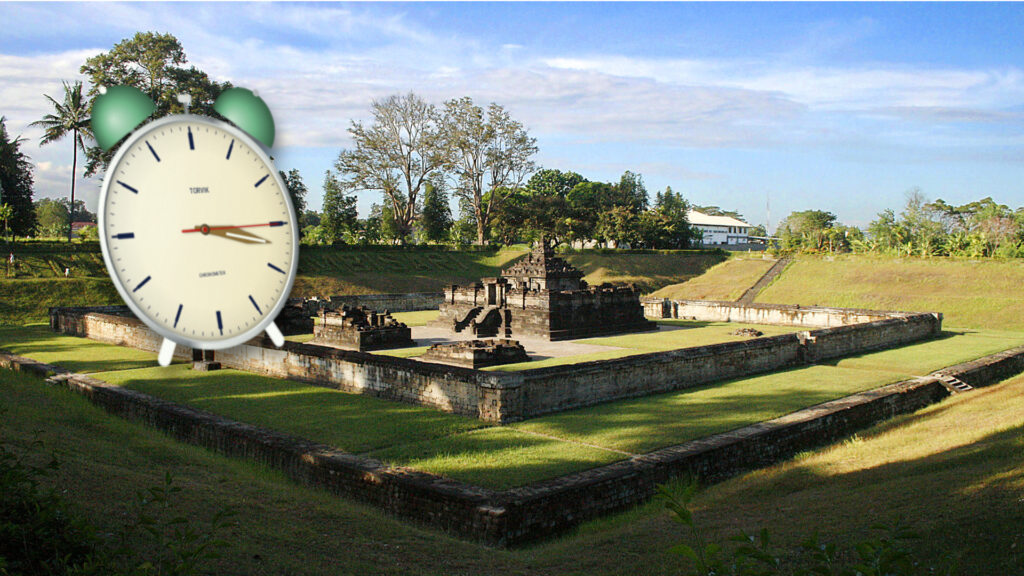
3:17:15
